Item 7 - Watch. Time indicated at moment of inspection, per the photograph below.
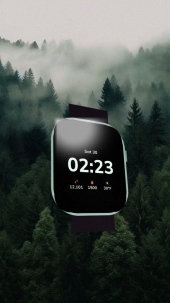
2:23
